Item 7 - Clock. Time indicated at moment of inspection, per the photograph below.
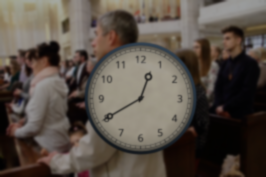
12:40
